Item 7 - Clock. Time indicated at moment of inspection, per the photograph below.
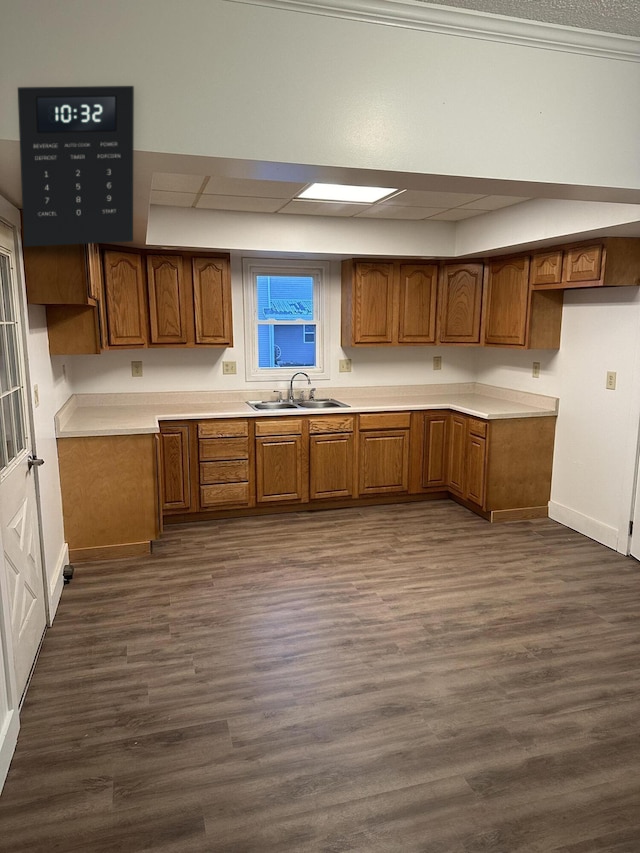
10:32
